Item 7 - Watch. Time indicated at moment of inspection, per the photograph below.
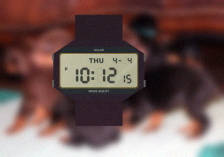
10:12:15
